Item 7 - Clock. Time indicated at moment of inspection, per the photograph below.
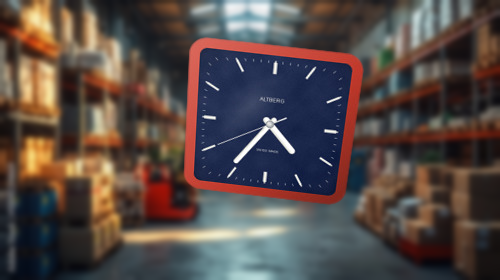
4:35:40
